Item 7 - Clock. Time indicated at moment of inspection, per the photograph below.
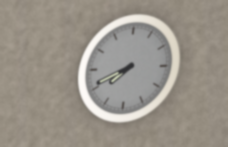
7:41
